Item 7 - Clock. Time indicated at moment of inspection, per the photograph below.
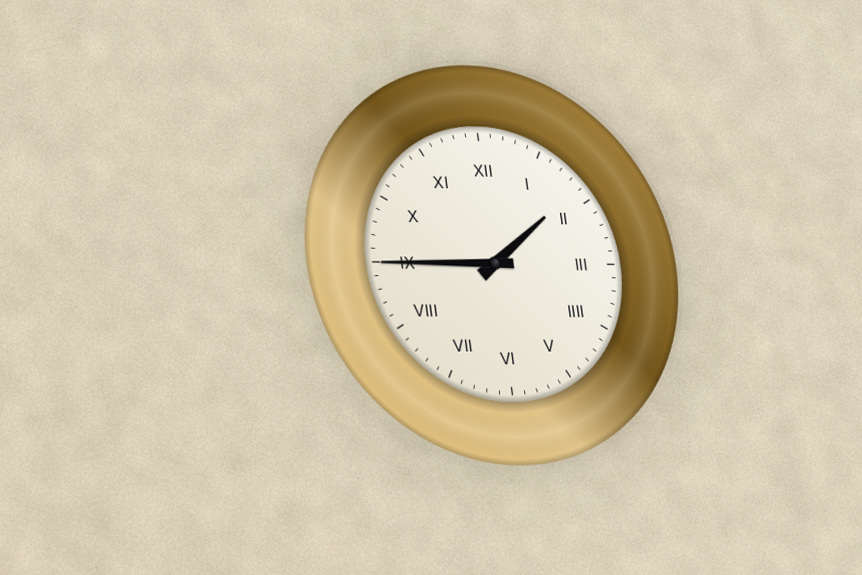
1:45
